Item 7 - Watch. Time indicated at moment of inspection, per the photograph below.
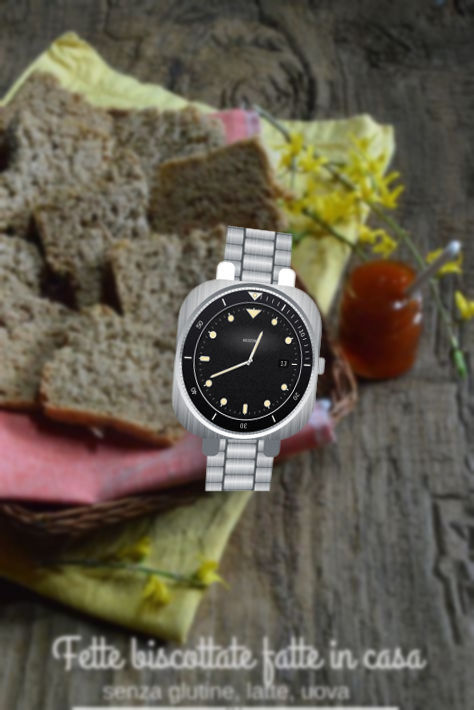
12:41
